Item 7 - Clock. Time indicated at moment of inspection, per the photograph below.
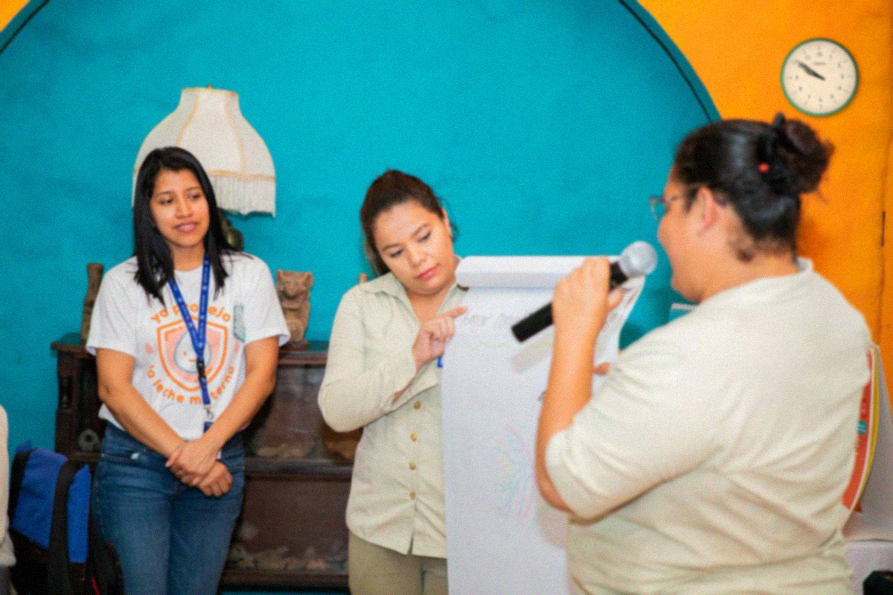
9:51
